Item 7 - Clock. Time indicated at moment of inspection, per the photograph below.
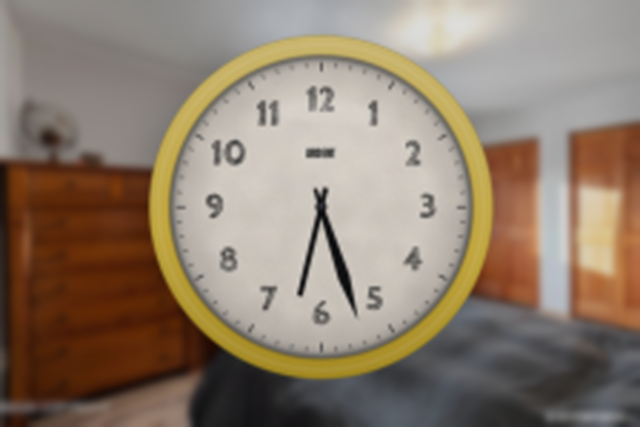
6:27
